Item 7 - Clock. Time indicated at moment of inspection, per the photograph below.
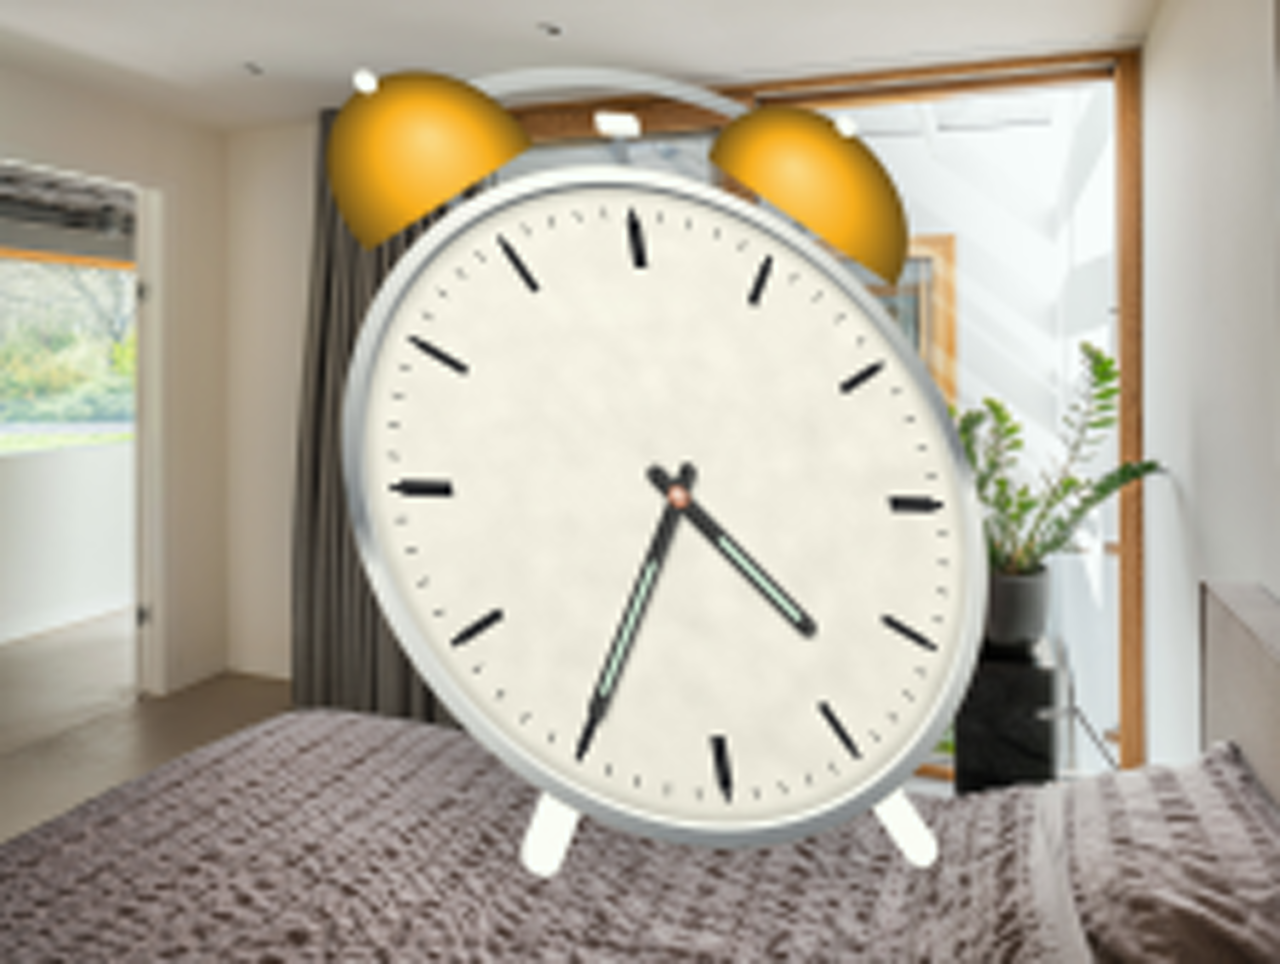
4:35
